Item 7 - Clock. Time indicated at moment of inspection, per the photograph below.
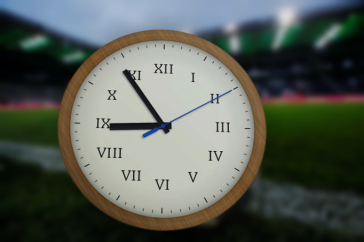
8:54:10
